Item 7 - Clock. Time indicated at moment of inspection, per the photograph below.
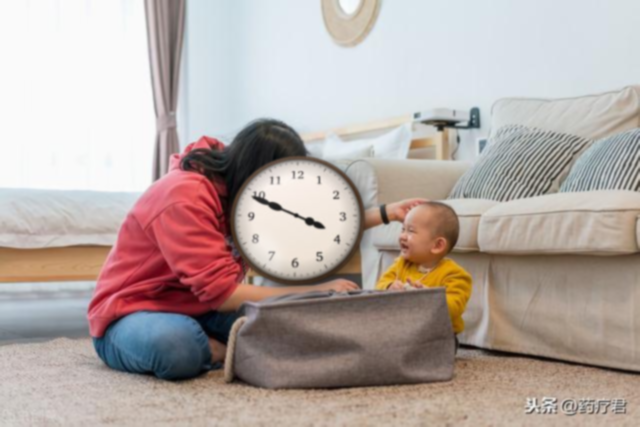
3:49
